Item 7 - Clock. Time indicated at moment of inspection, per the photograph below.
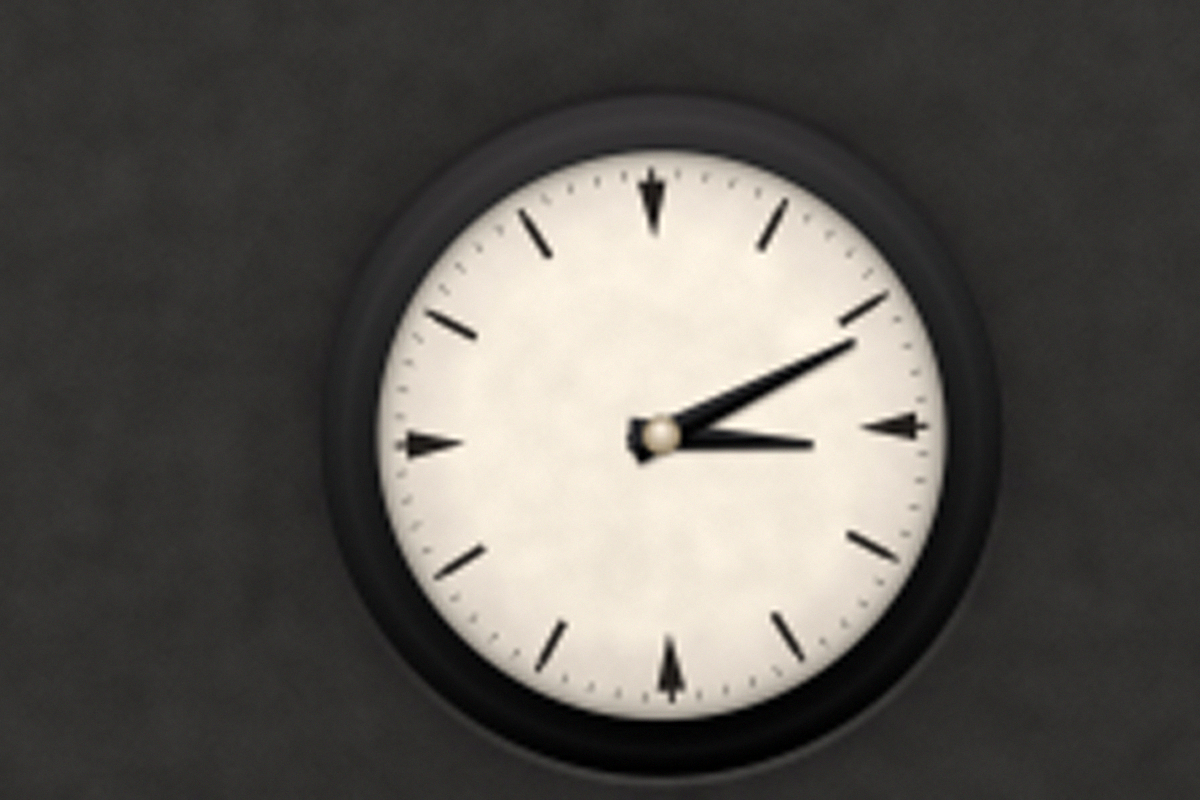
3:11
